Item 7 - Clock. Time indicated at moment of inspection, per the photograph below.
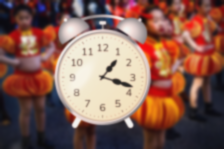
1:18
